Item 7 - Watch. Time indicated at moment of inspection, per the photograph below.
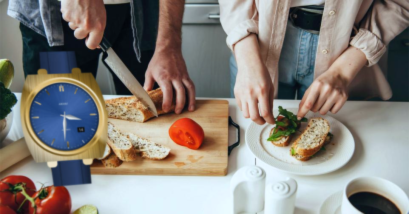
3:31
